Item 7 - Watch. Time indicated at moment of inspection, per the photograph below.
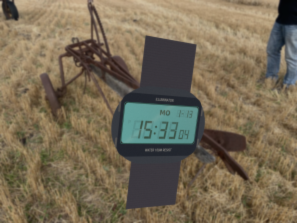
15:33:04
